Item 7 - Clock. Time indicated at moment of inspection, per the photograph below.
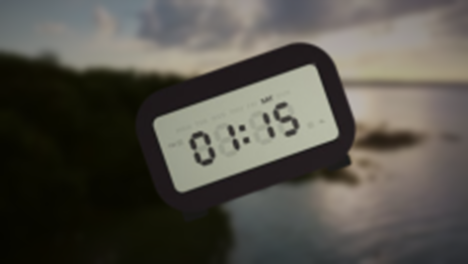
1:15
